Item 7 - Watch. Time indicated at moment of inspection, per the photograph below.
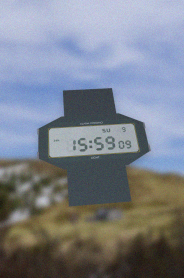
15:59:09
